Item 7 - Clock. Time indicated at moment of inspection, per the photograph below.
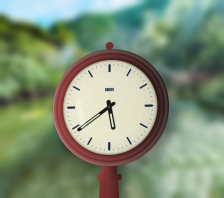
5:39
